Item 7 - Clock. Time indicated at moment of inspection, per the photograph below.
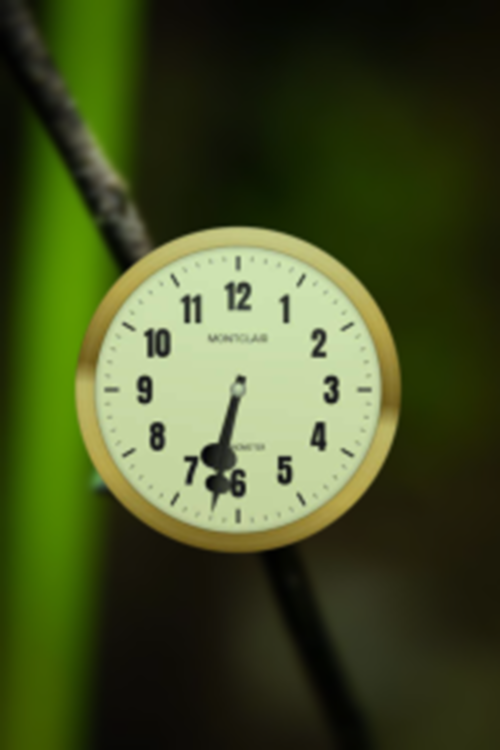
6:32
